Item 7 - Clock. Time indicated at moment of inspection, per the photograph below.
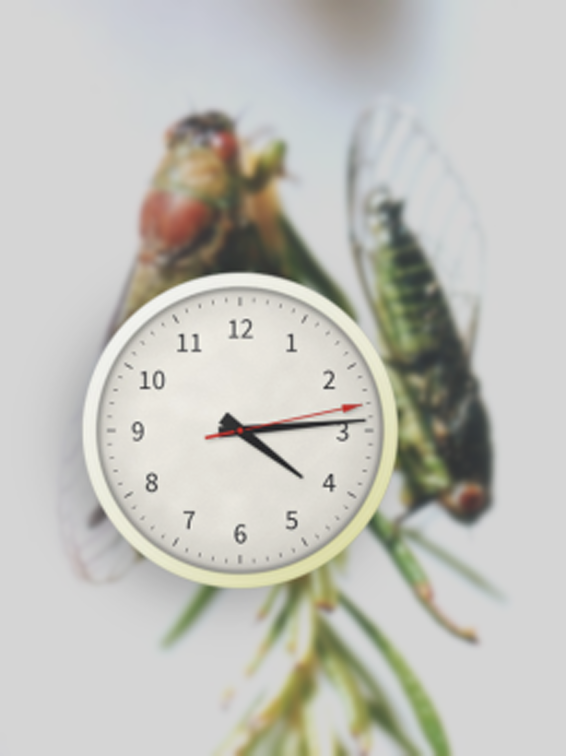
4:14:13
